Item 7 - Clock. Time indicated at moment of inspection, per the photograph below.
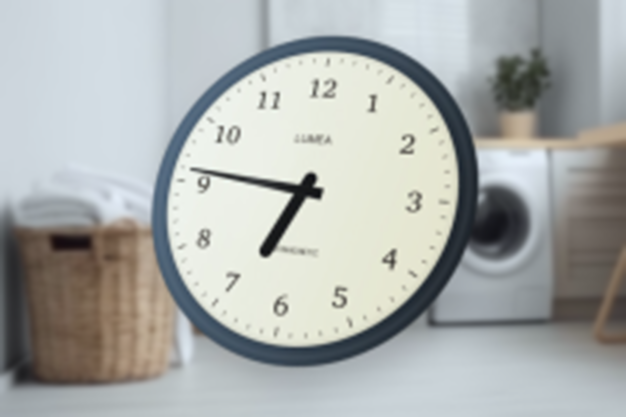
6:46
